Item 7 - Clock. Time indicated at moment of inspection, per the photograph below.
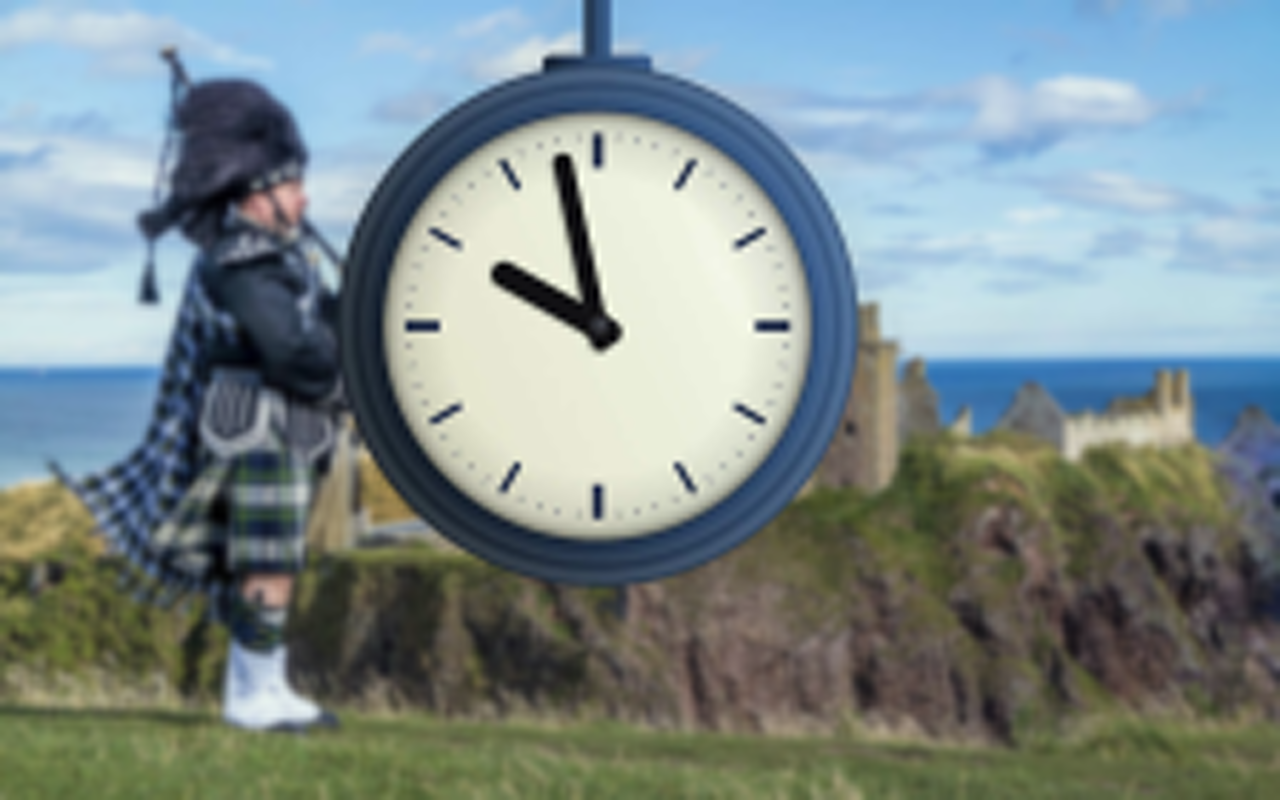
9:58
